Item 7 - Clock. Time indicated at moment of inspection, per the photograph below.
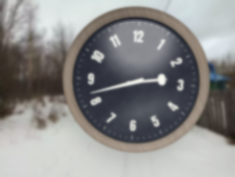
2:42
